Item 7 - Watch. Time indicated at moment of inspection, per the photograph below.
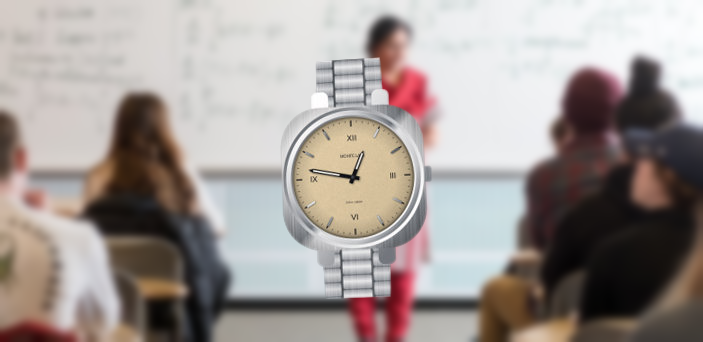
12:47
